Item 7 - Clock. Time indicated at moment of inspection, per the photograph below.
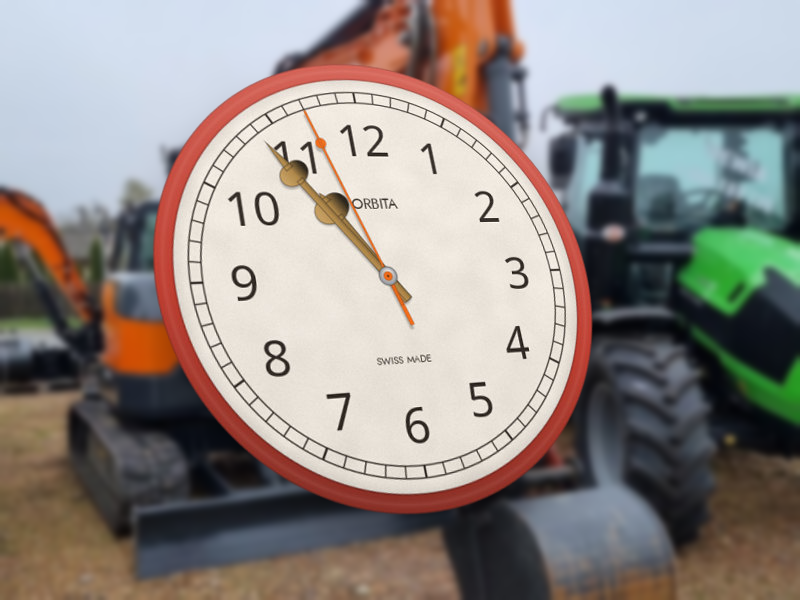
10:53:57
